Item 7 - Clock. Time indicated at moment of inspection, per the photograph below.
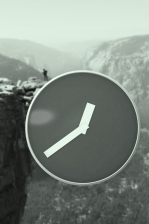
12:39
